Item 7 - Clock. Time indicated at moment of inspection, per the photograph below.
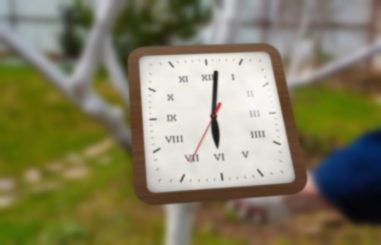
6:01:35
